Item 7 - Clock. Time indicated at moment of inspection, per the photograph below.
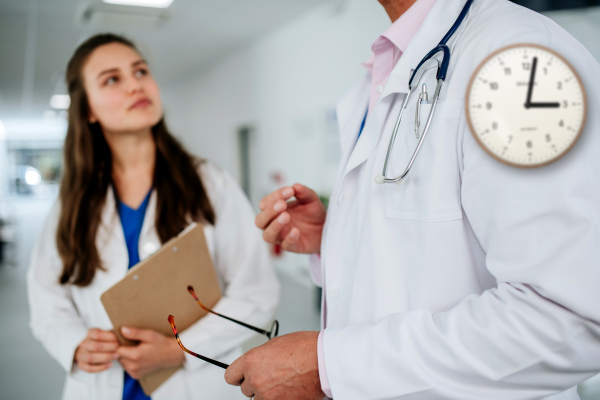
3:02
